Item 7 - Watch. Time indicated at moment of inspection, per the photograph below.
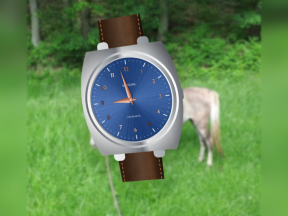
8:58
